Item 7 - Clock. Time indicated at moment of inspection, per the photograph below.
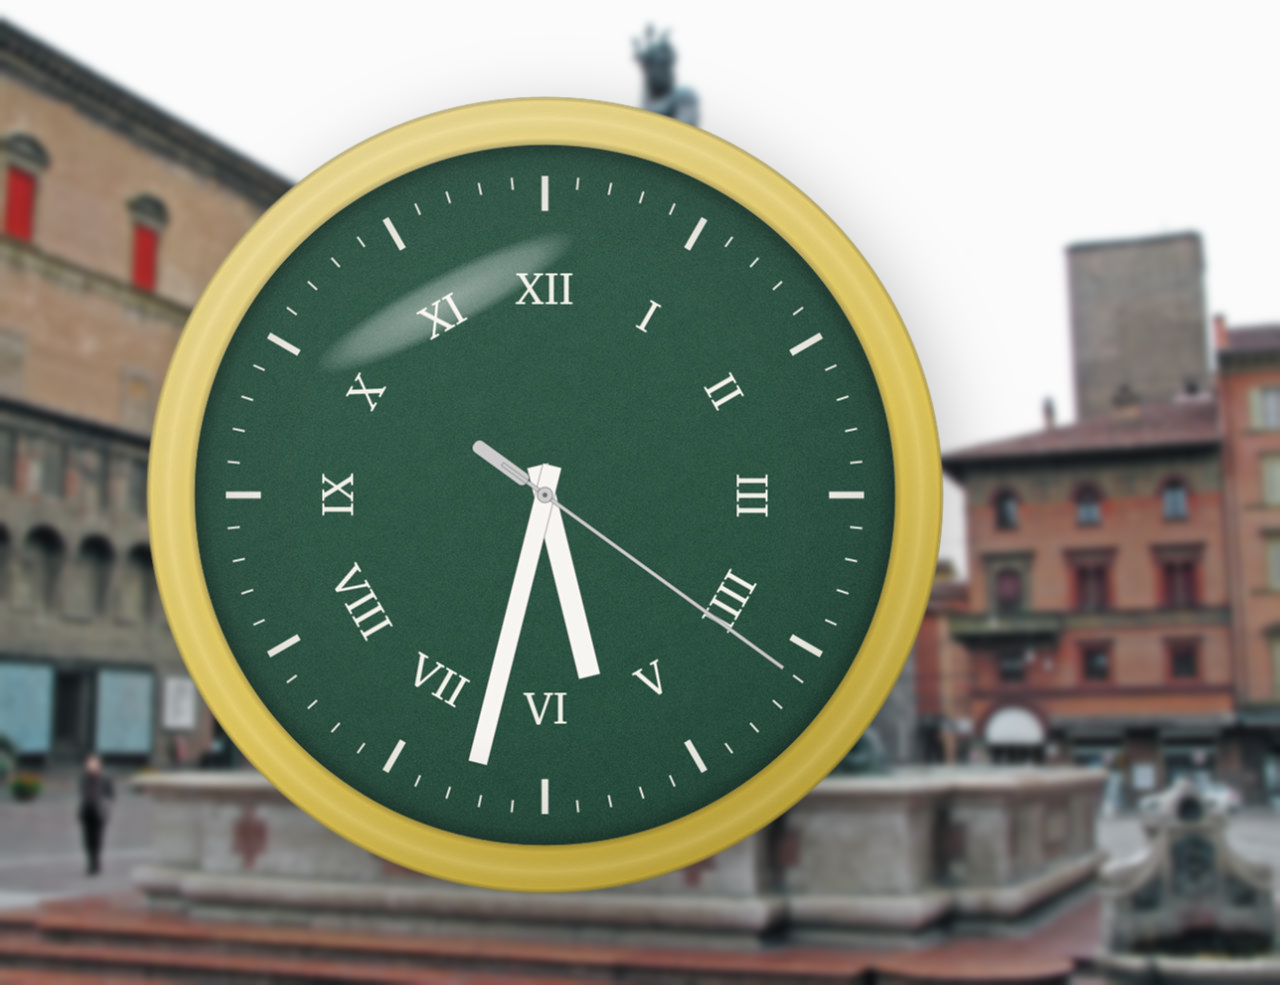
5:32:21
